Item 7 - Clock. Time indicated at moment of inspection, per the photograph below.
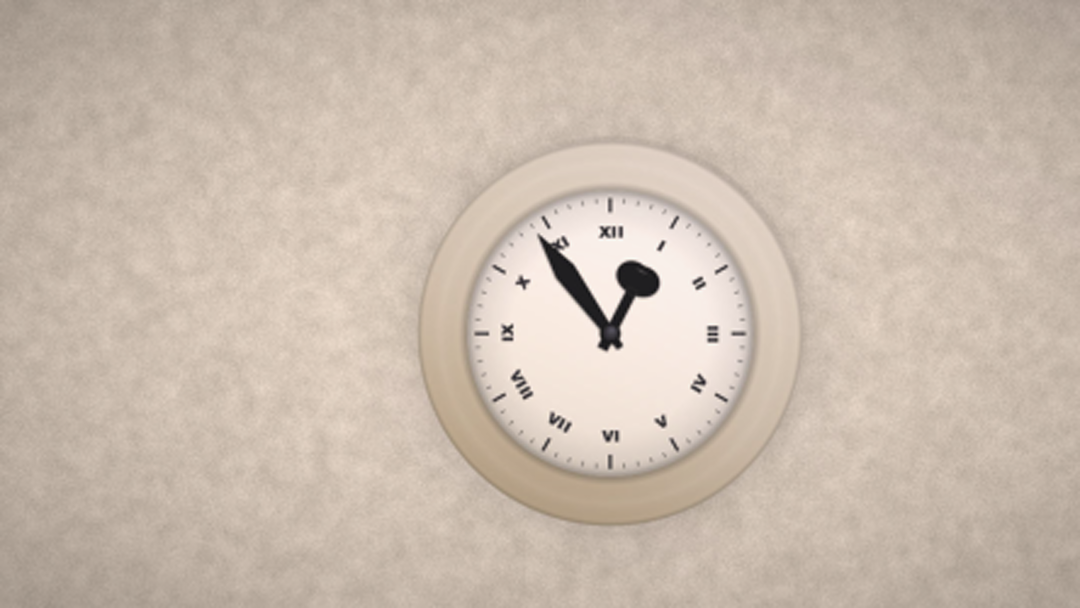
12:54
